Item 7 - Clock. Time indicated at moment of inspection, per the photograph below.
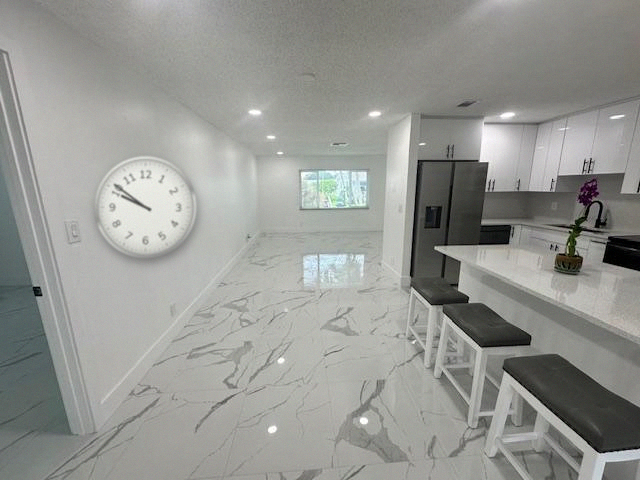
9:51
